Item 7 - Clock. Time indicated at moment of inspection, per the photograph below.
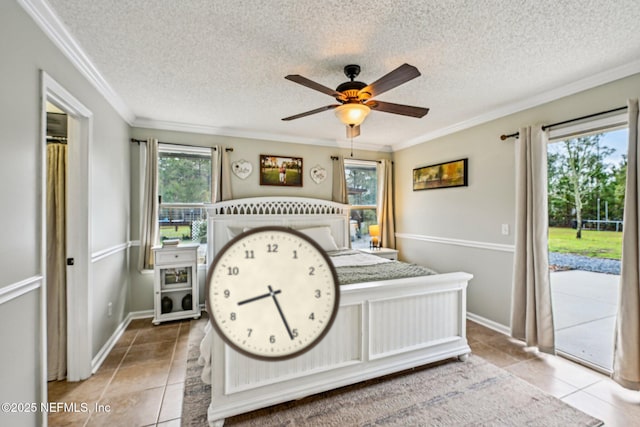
8:26
